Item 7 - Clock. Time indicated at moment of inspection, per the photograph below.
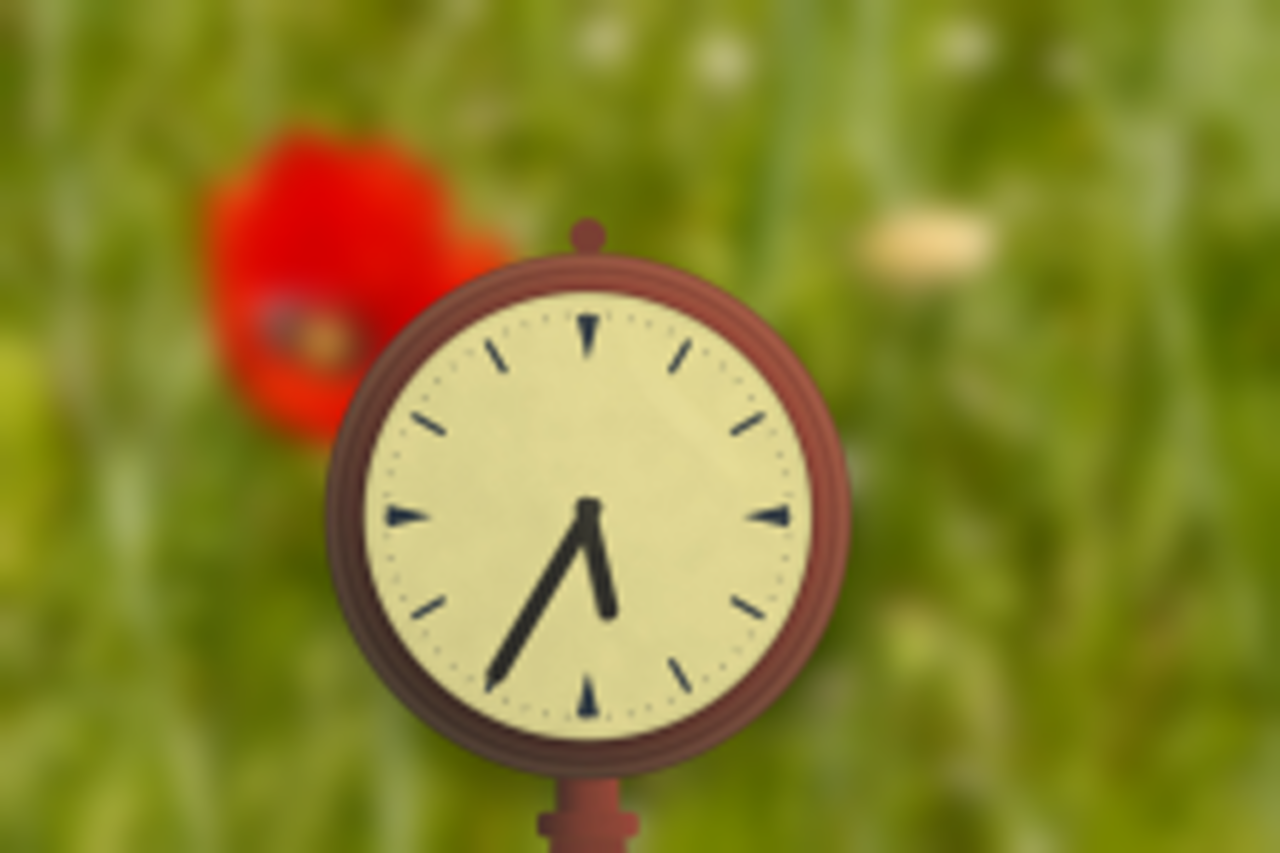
5:35
